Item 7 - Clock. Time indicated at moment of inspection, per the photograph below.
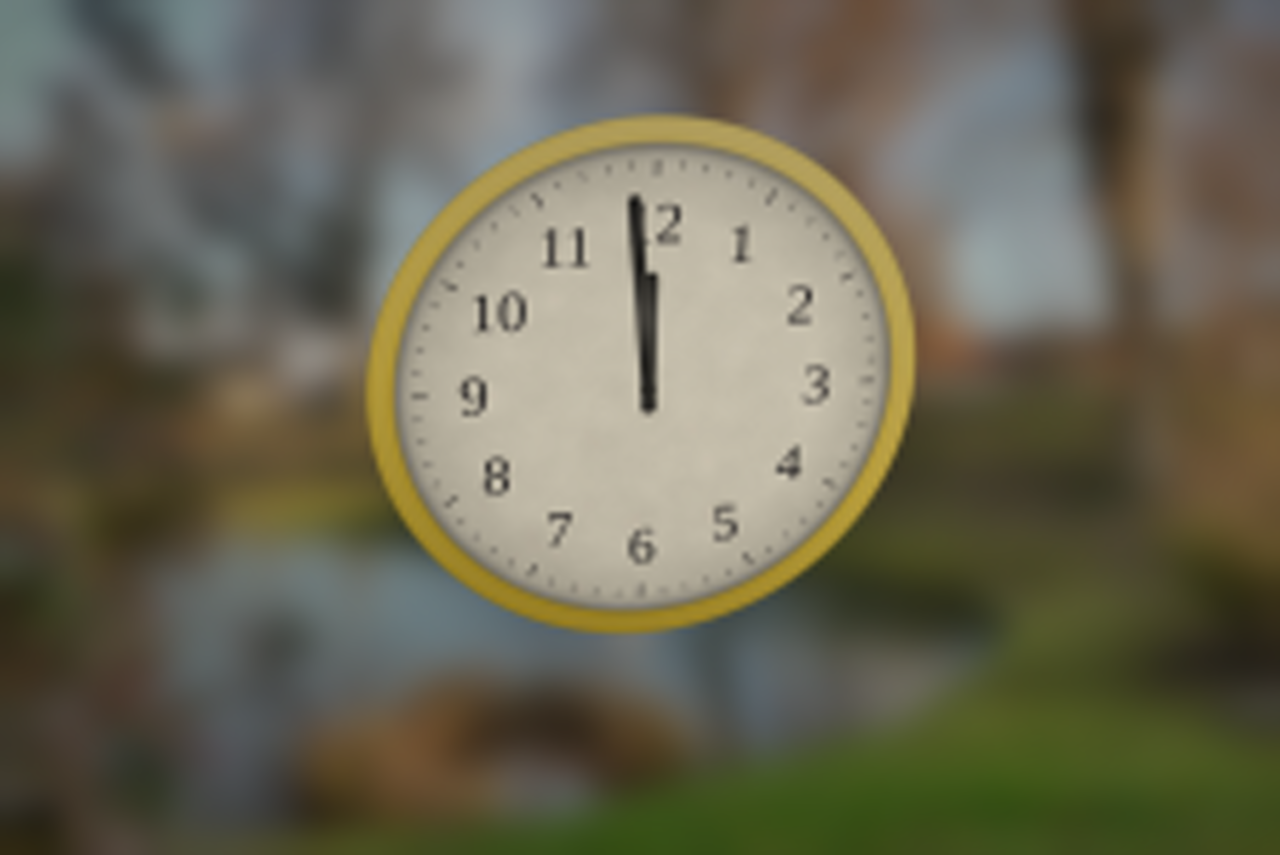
11:59
